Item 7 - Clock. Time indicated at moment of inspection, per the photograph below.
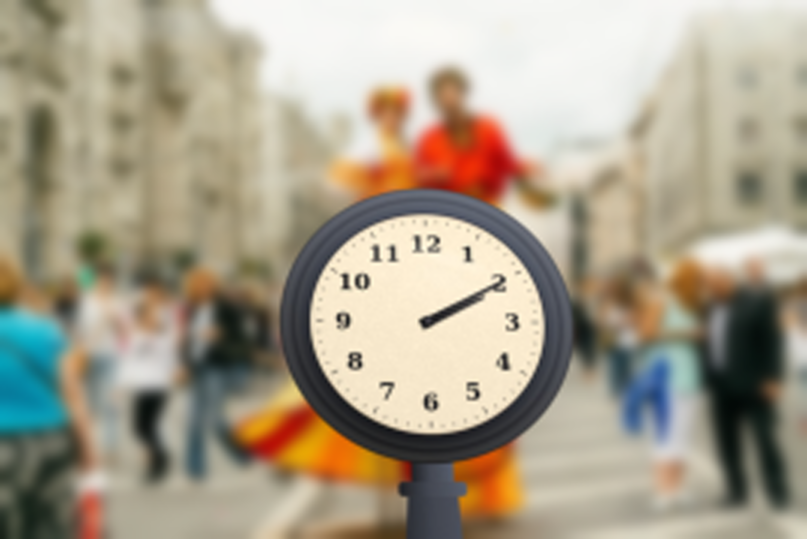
2:10
